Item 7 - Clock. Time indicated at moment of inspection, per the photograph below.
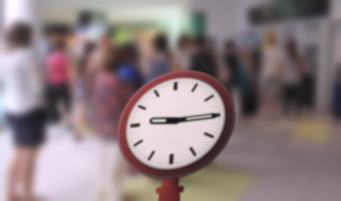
9:15
